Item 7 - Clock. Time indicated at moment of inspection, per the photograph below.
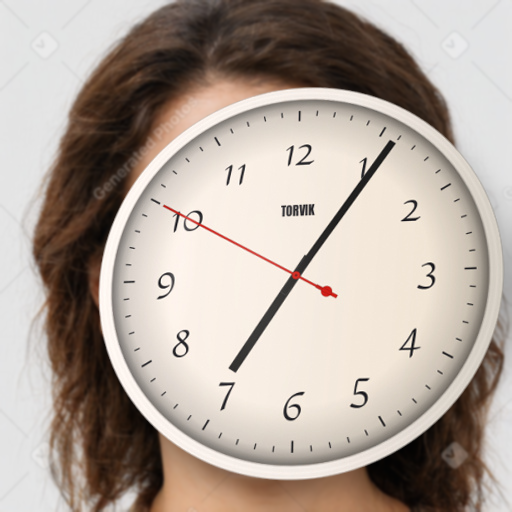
7:05:50
